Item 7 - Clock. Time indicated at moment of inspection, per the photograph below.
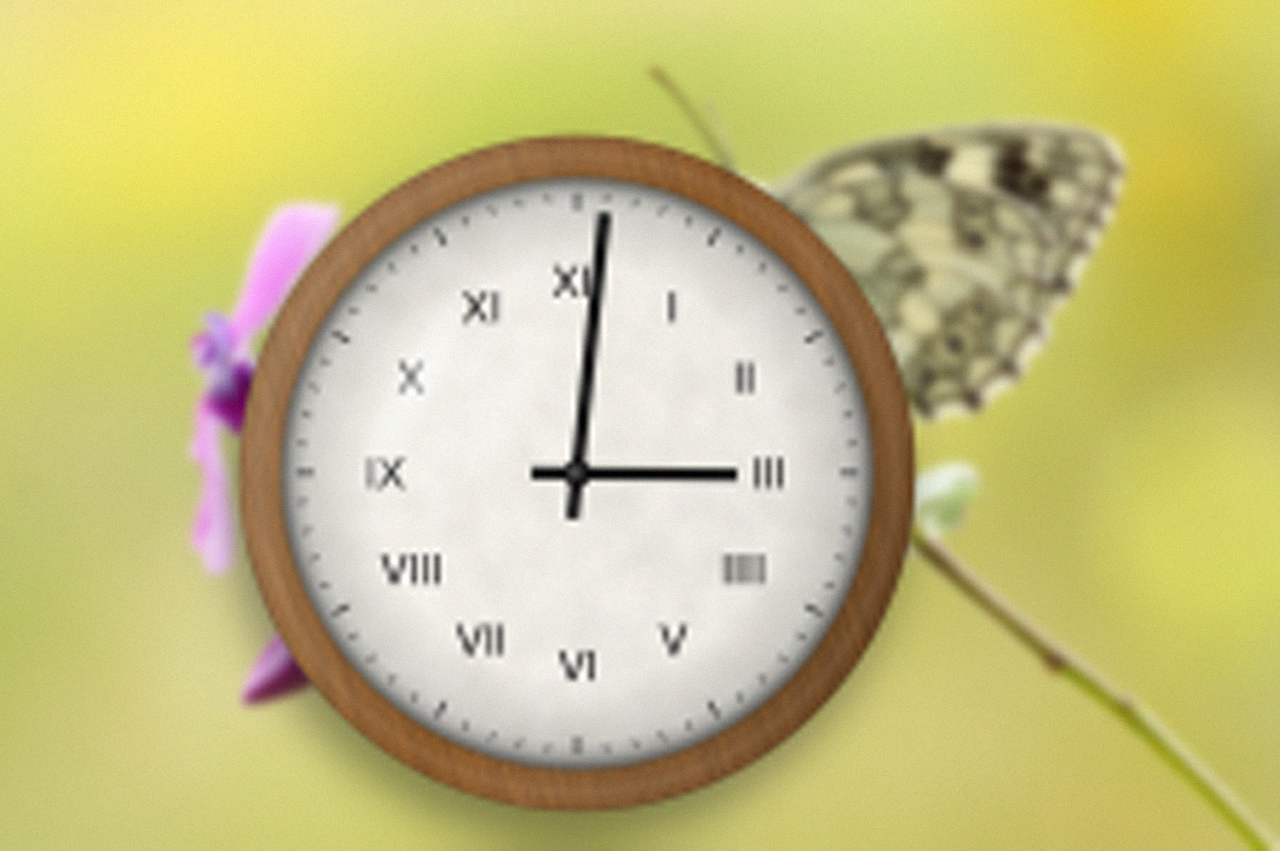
3:01
